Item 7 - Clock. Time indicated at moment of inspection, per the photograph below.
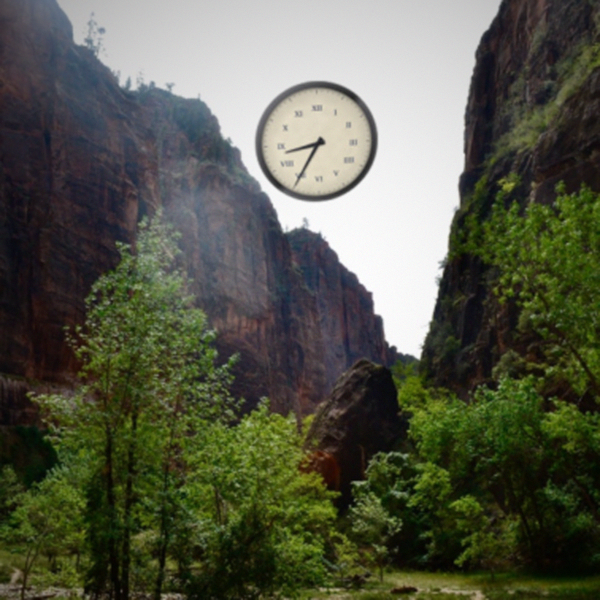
8:35
